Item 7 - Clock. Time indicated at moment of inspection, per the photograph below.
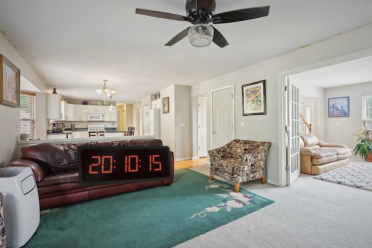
20:10:15
